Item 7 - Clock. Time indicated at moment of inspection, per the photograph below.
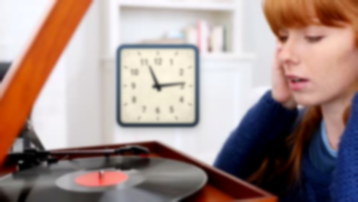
11:14
